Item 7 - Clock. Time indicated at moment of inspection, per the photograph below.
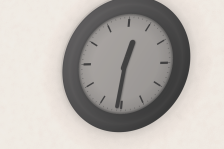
12:31
